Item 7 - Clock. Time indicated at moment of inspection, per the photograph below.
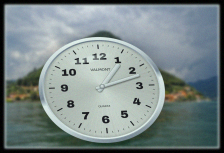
1:12
